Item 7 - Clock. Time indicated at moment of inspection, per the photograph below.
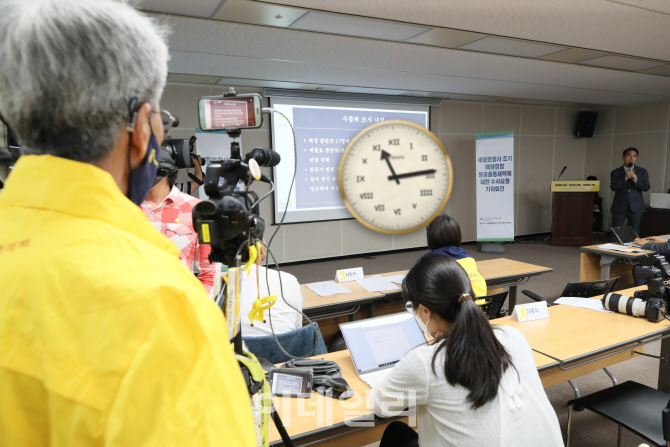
11:14
